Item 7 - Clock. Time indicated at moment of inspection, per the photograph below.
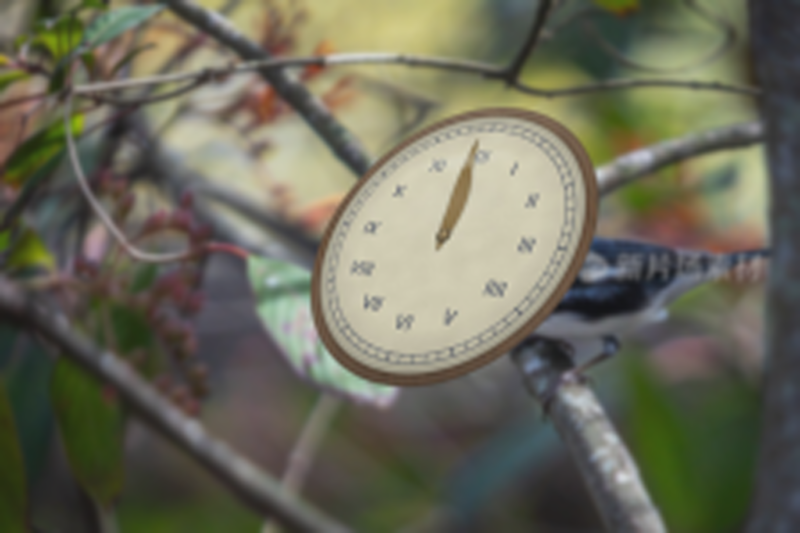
11:59
